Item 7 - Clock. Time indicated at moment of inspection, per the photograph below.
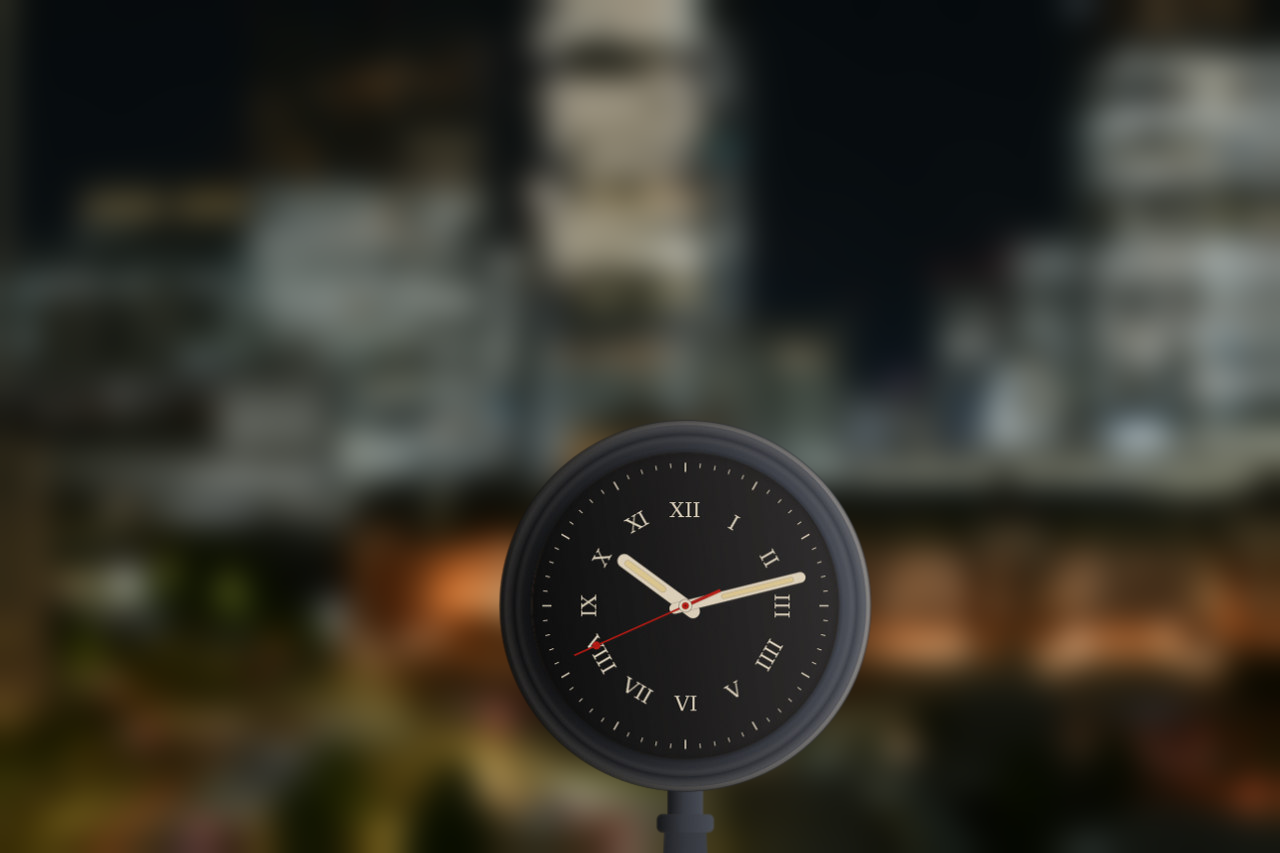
10:12:41
